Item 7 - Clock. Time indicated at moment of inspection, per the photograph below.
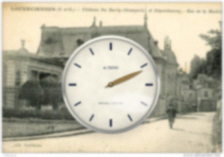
2:11
